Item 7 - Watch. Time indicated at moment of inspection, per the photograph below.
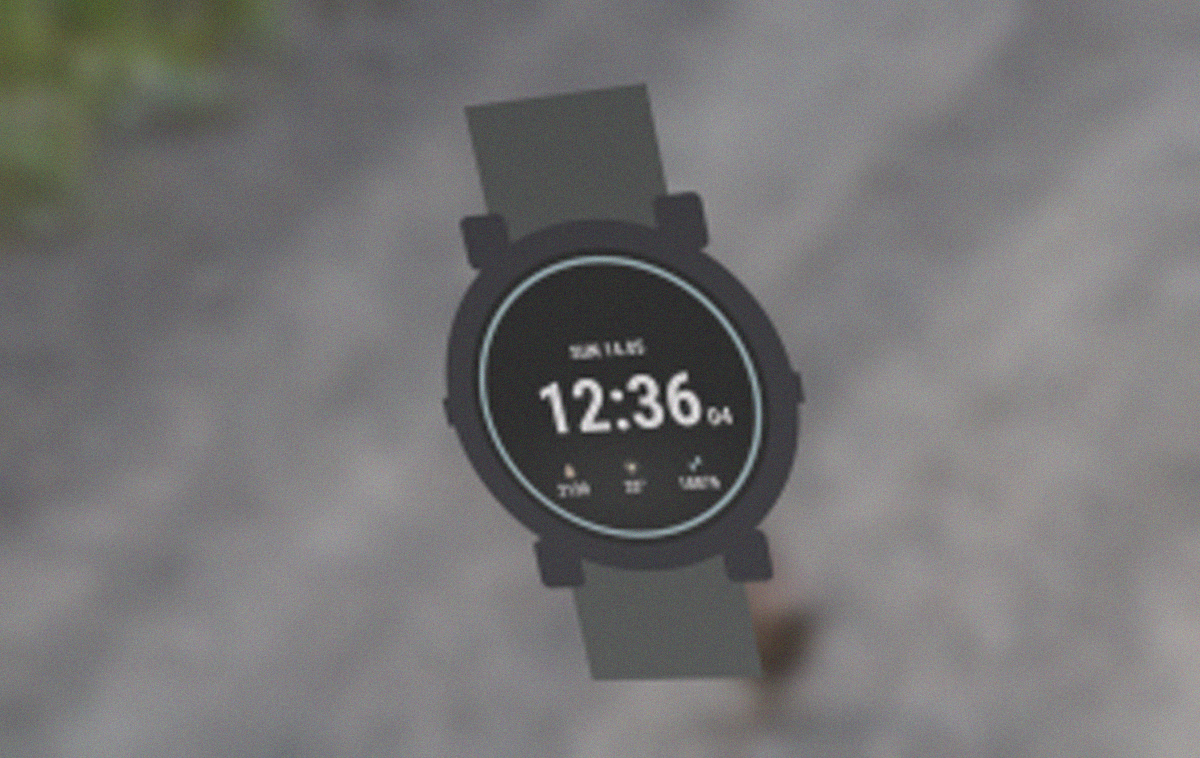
12:36
